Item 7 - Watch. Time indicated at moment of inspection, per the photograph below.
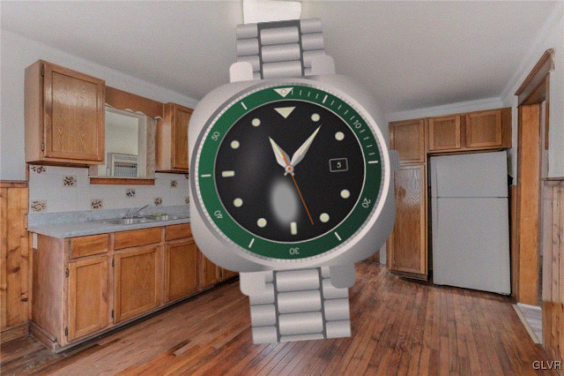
11:06:27
